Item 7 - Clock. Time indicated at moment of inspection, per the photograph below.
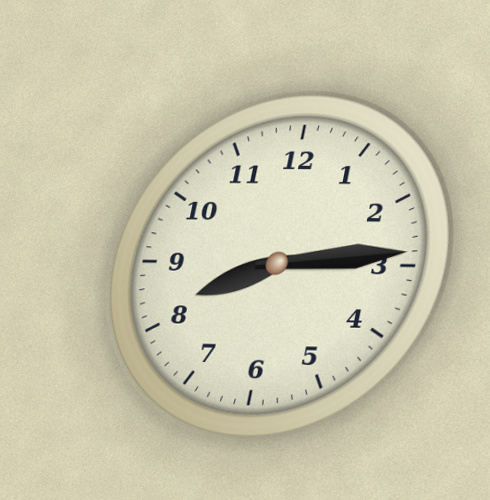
8:14
